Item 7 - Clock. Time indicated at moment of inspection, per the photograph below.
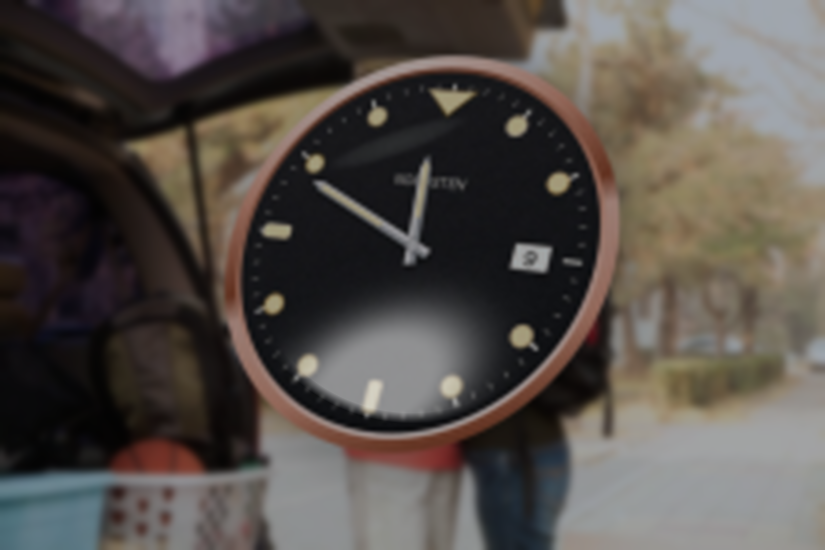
11:49
